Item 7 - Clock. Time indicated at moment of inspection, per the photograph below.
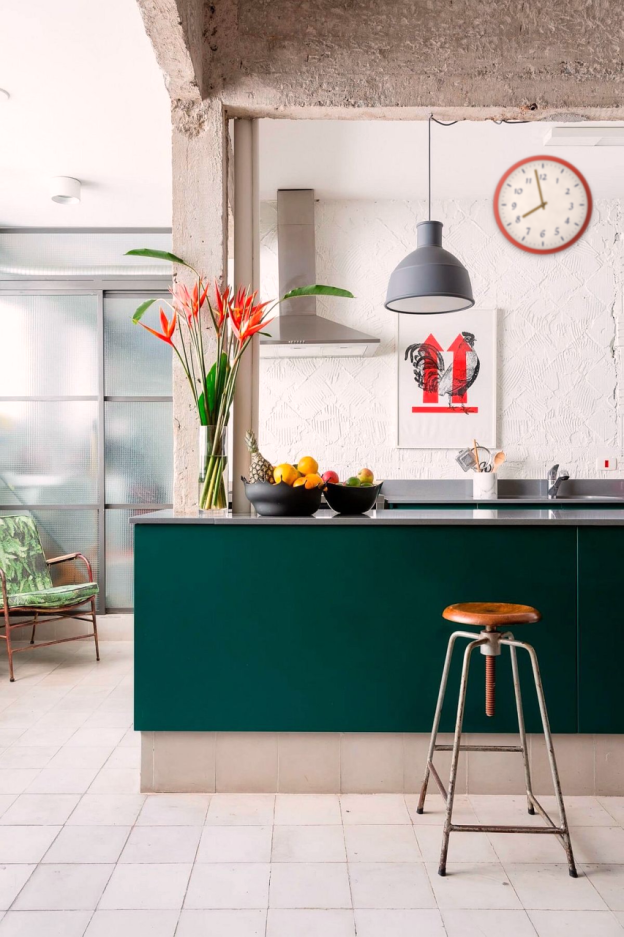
7:58
